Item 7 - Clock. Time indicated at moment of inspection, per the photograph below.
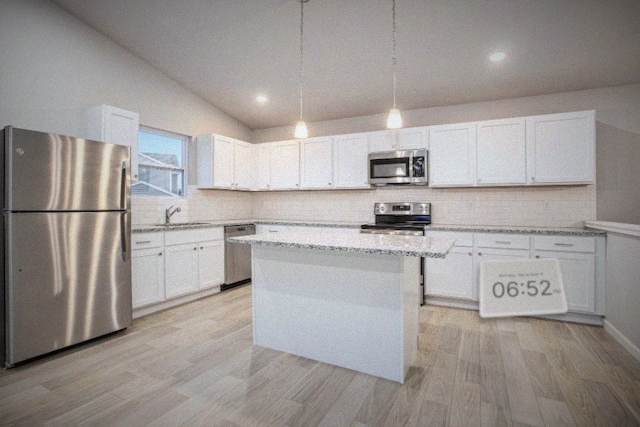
6:52
